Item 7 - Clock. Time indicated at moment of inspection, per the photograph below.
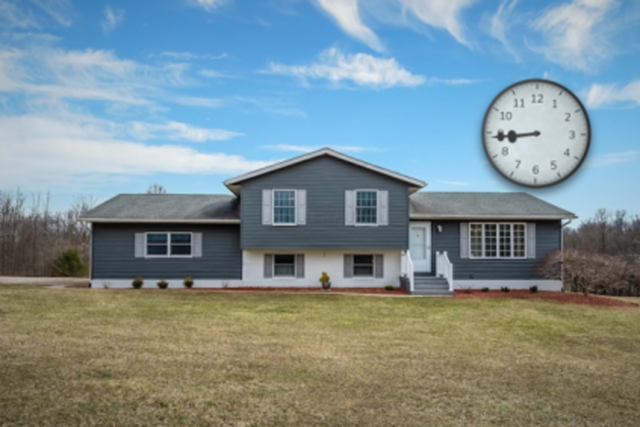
8:44
